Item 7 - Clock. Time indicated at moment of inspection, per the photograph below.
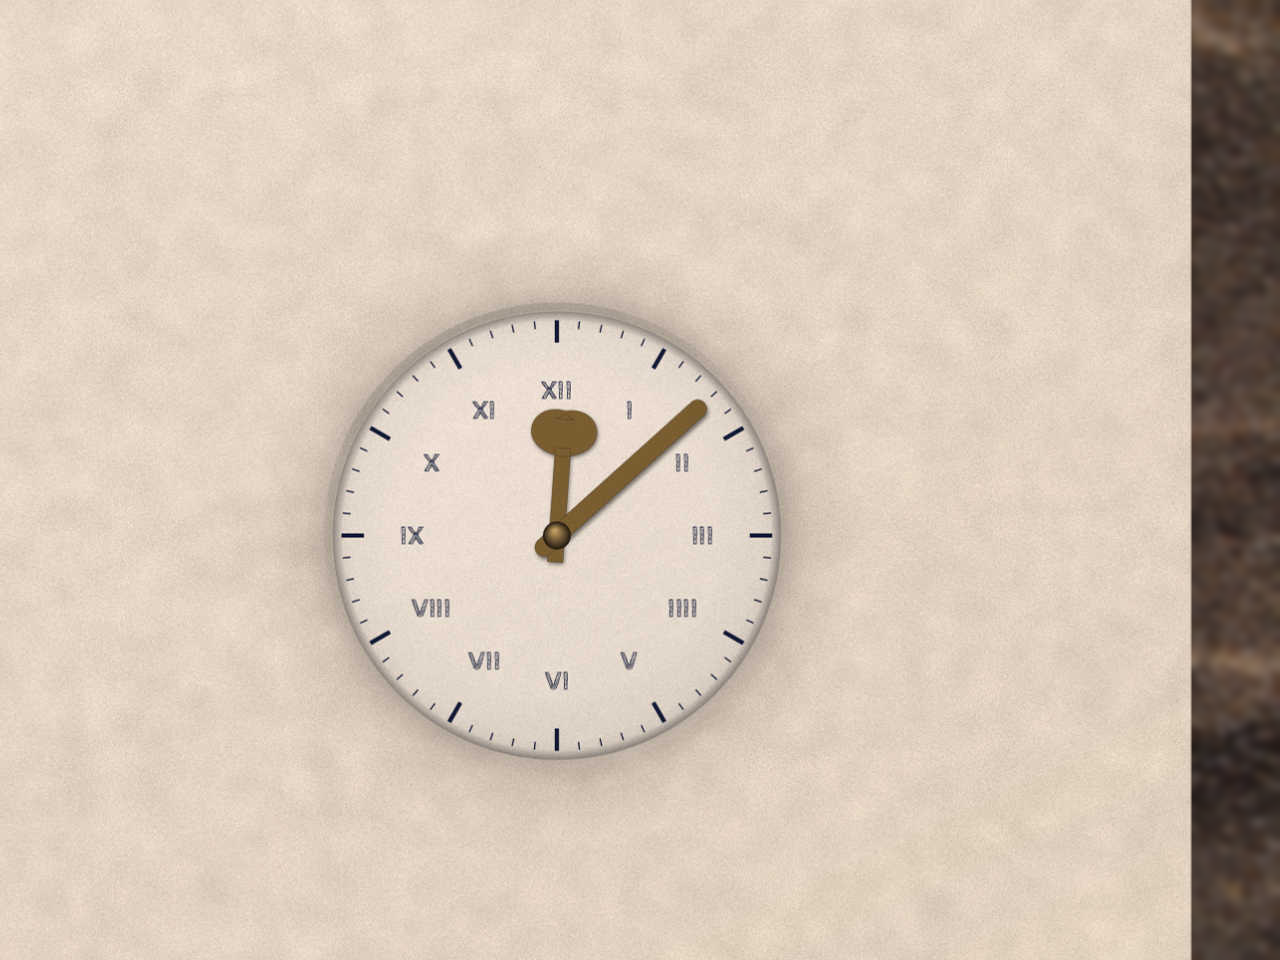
12:08
